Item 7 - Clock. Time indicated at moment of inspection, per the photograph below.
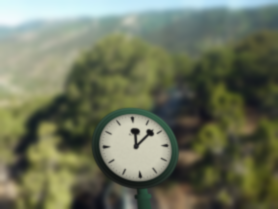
12:08
